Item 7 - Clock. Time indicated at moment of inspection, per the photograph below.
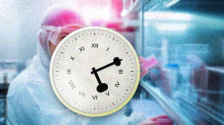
5:11
